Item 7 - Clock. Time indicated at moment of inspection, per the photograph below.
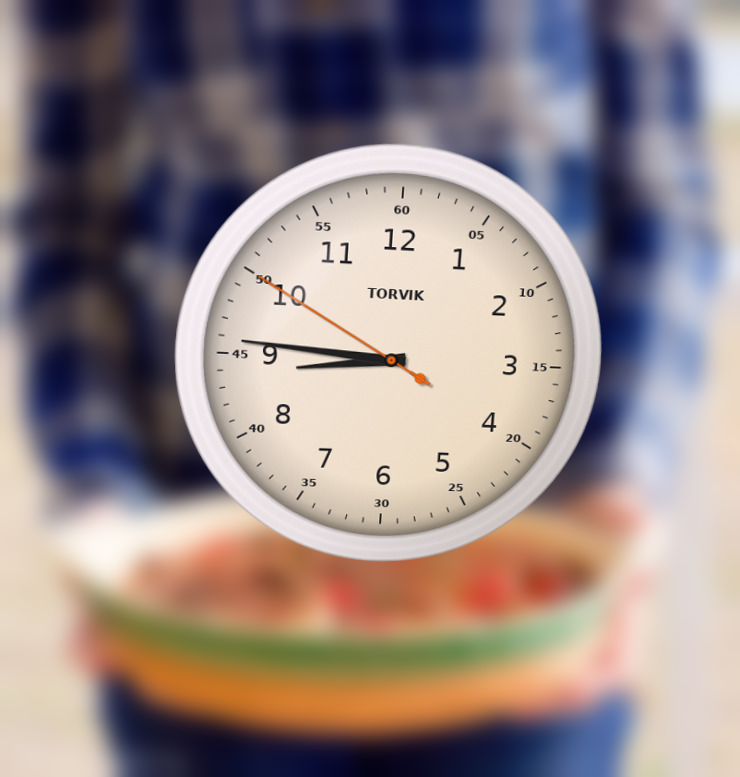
8:45:50
